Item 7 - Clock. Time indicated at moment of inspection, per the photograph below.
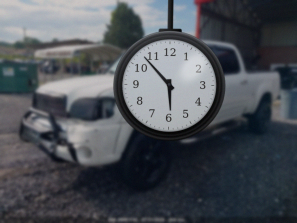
5:53
